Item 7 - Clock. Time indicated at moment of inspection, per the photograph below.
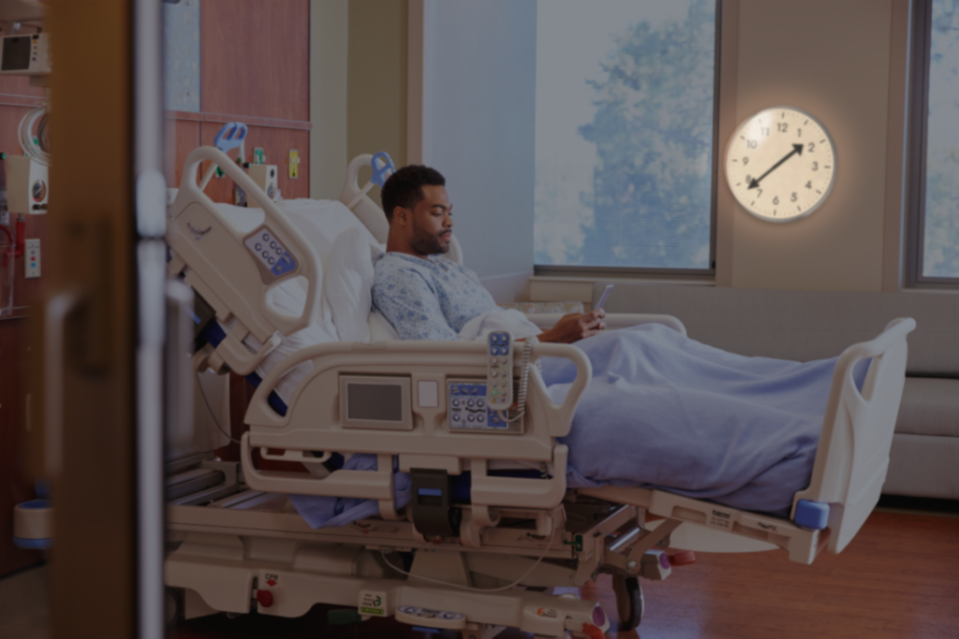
1:38
